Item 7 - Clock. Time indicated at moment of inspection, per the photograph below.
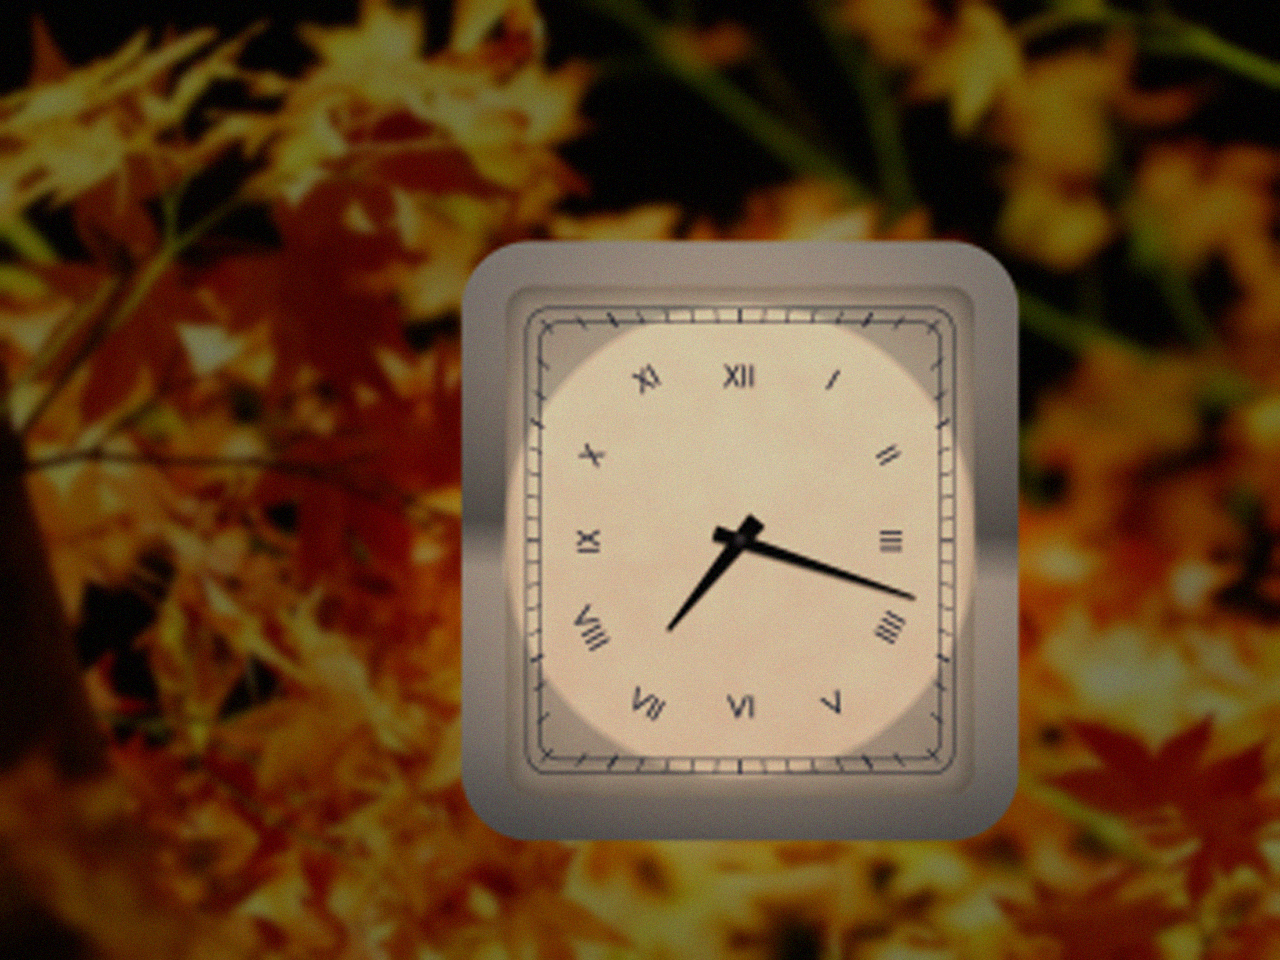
7:18
